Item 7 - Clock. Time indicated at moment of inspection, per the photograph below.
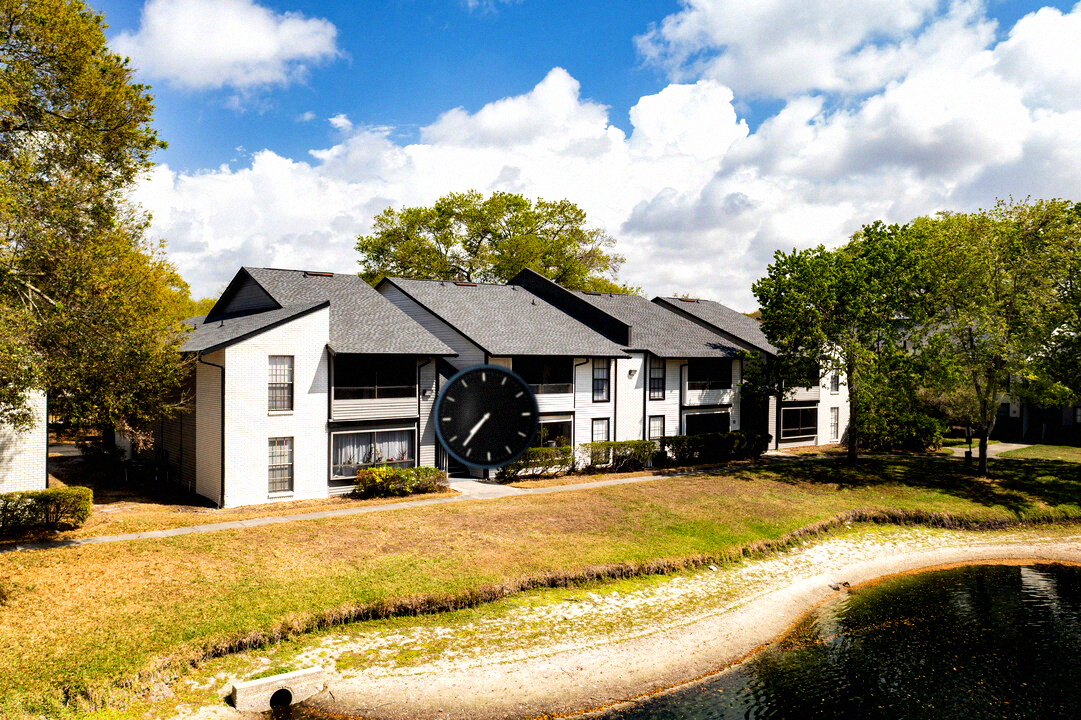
7:37
